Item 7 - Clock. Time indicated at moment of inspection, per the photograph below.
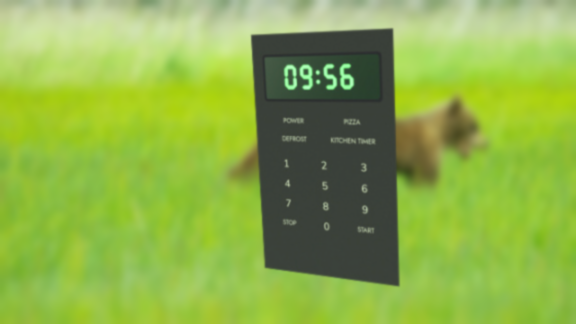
9:56
